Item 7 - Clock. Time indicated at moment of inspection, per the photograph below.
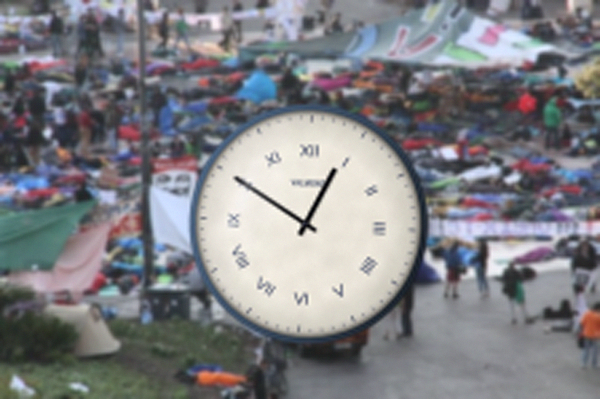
12:50
